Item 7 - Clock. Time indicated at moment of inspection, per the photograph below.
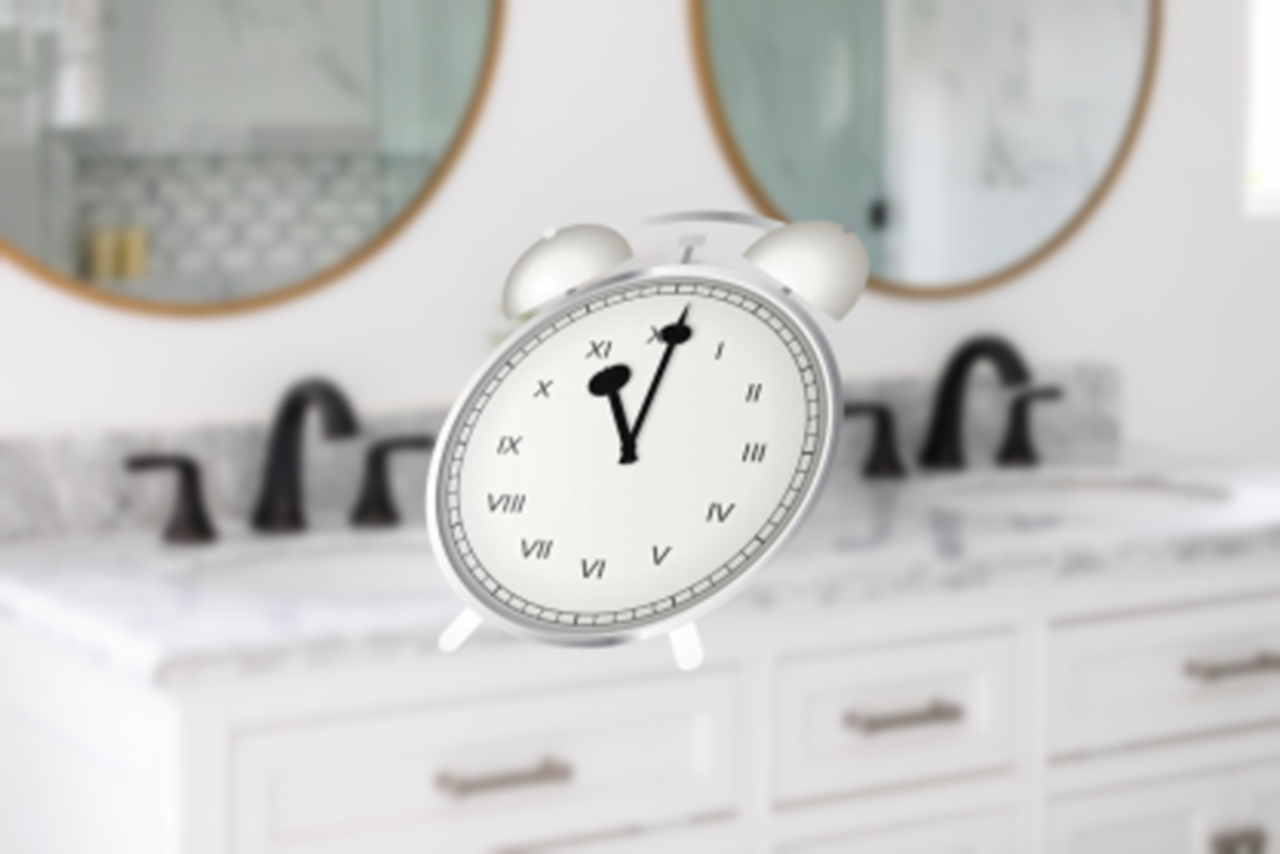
11:01
